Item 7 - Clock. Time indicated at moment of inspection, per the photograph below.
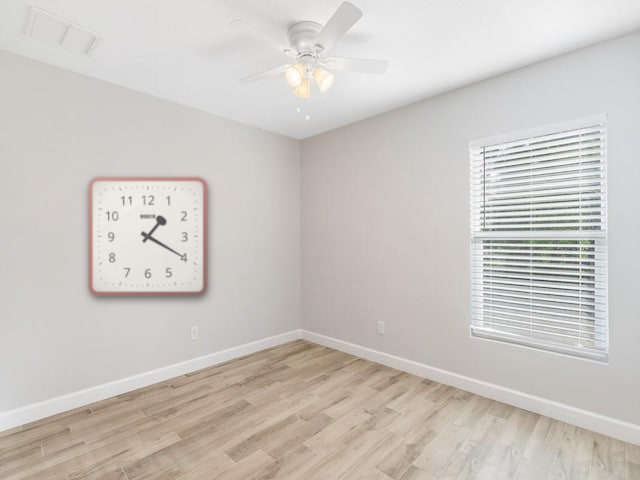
1:20
